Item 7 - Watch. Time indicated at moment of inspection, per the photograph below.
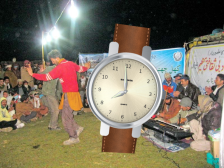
7:59
